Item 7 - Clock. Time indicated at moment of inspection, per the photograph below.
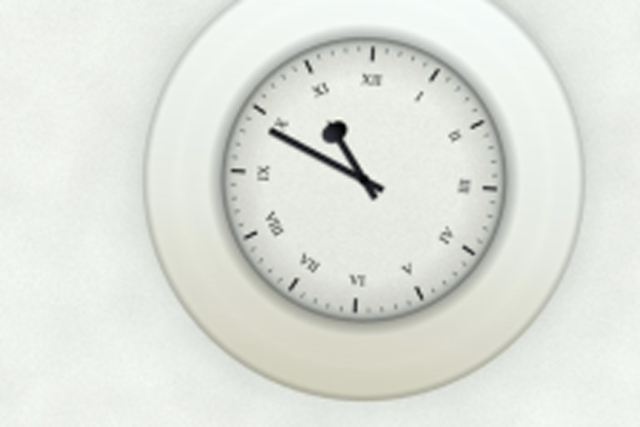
10:49
